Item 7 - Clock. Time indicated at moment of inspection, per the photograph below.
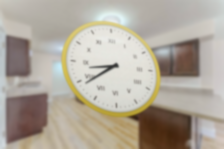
8:39
